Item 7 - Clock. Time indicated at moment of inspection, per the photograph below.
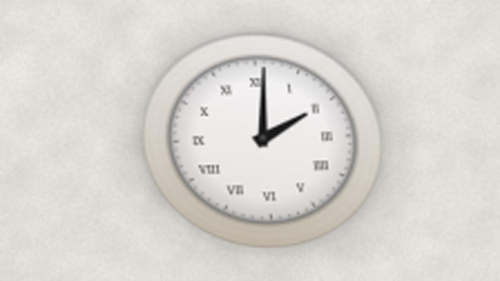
2:01
